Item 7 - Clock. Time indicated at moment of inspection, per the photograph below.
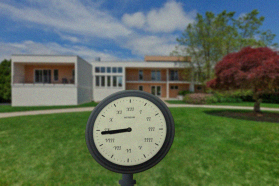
8:44
